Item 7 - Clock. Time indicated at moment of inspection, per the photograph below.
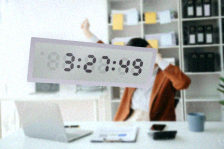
3:27:49
